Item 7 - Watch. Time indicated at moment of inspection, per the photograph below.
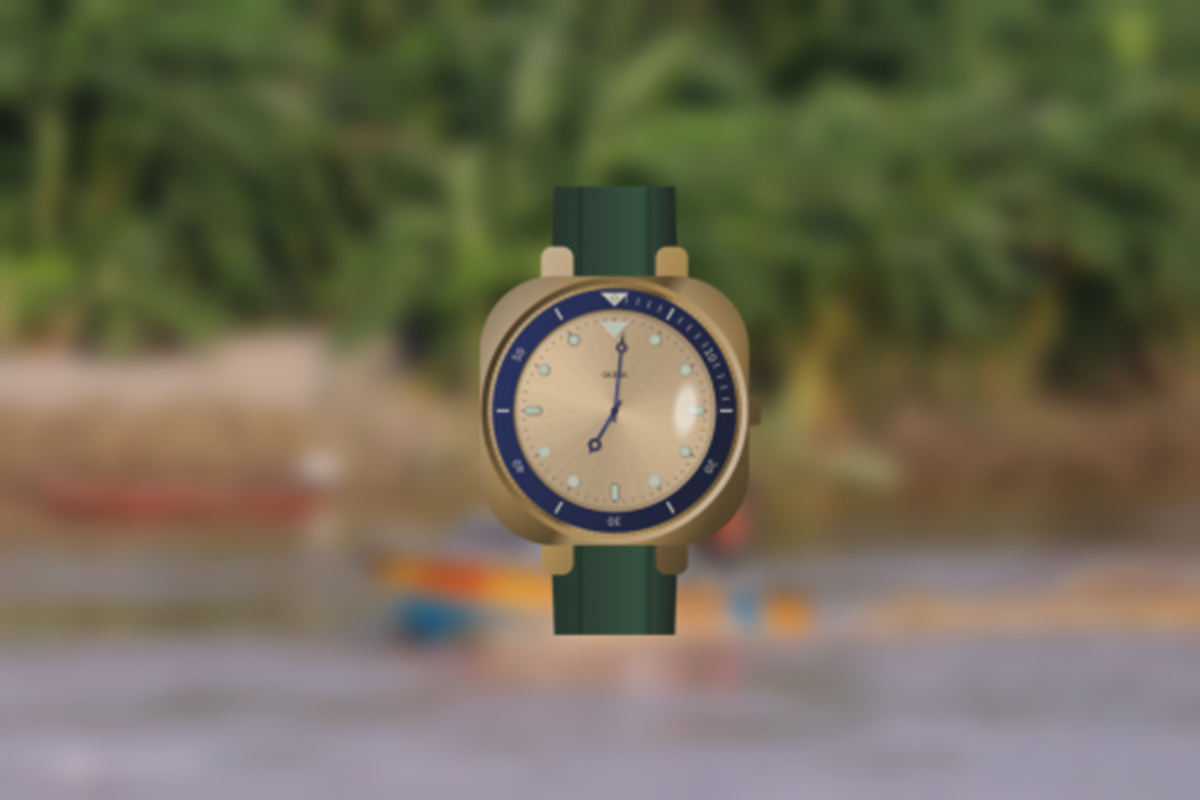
7:01
